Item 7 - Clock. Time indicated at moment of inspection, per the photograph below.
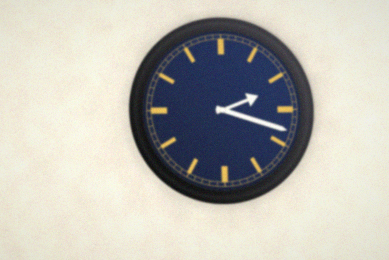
2:18
